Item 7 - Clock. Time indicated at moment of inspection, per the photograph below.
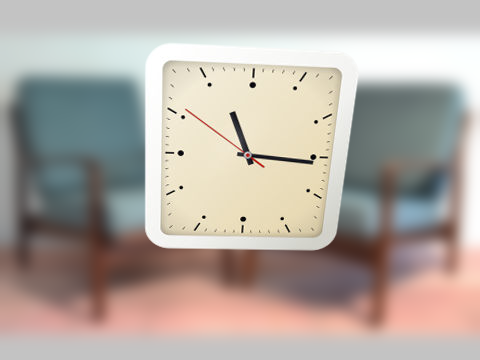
11:15:51
